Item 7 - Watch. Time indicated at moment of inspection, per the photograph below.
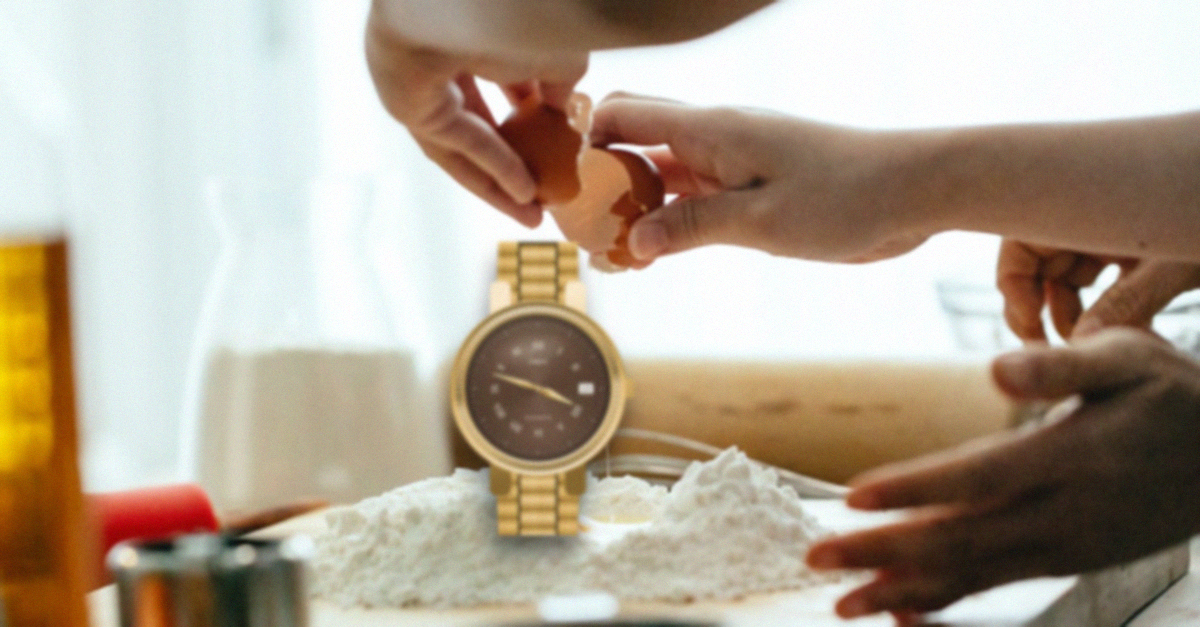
3:48
